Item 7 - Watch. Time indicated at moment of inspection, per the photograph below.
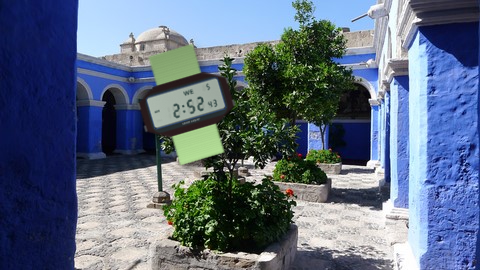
2:52
